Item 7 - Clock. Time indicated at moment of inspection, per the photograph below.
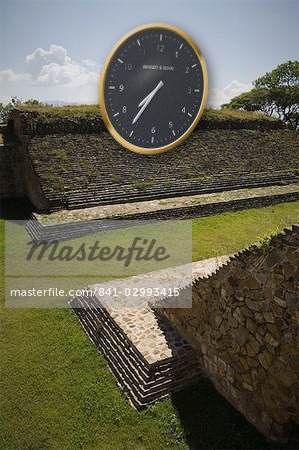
7:36
